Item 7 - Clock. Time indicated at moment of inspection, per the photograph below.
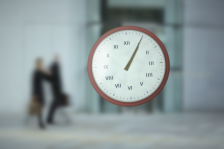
1:05
